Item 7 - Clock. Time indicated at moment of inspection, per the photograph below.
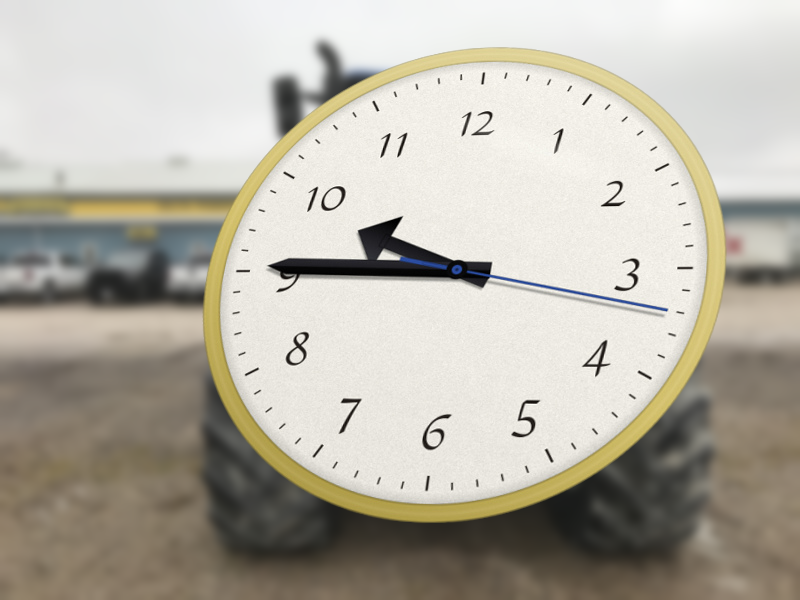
9:45:17
